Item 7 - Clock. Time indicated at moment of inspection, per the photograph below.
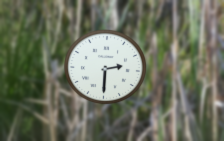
2:30
